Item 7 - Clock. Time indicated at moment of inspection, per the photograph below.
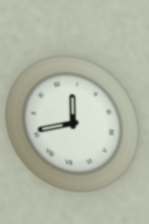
12:46
